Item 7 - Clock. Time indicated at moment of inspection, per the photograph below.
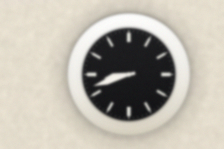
8:42
